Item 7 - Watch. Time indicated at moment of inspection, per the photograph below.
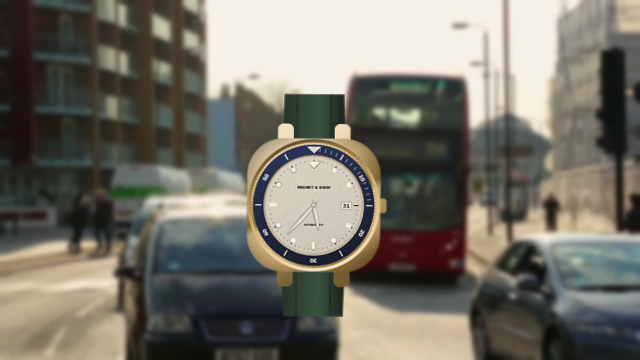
5:37
